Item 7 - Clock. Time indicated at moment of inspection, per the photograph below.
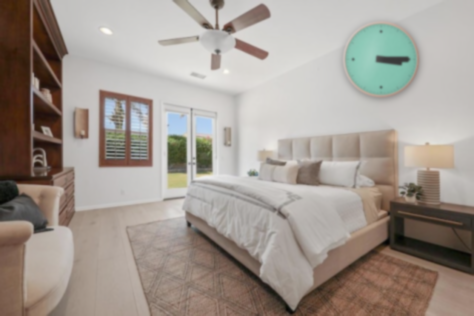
3:15
